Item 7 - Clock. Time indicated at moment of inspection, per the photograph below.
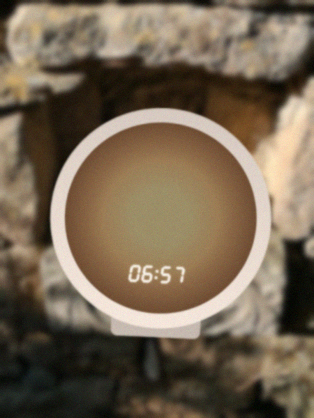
6:57
